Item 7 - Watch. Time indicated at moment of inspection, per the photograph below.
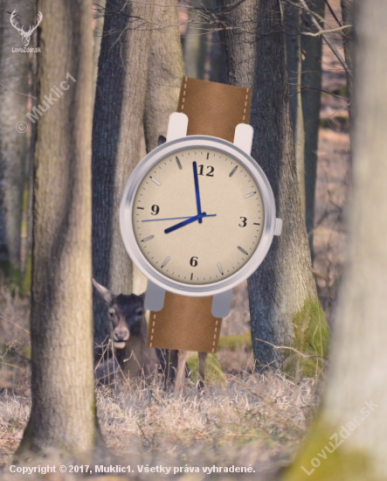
7:57:43
